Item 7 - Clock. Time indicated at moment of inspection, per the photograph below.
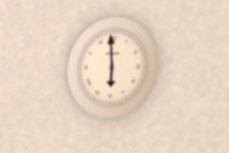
5:59
